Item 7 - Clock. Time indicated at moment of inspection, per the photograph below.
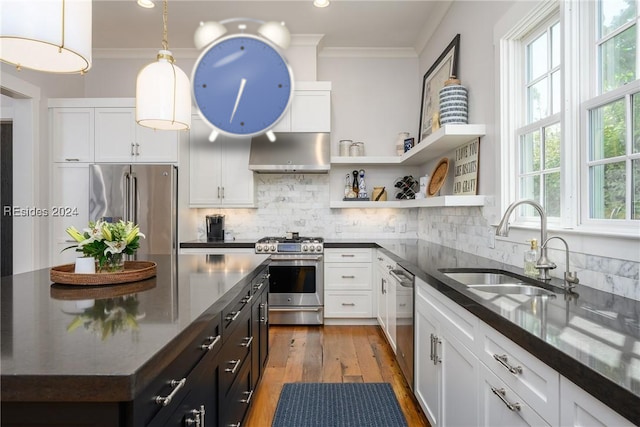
6:33
